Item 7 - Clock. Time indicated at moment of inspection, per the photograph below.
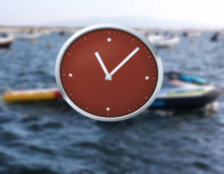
11:07
